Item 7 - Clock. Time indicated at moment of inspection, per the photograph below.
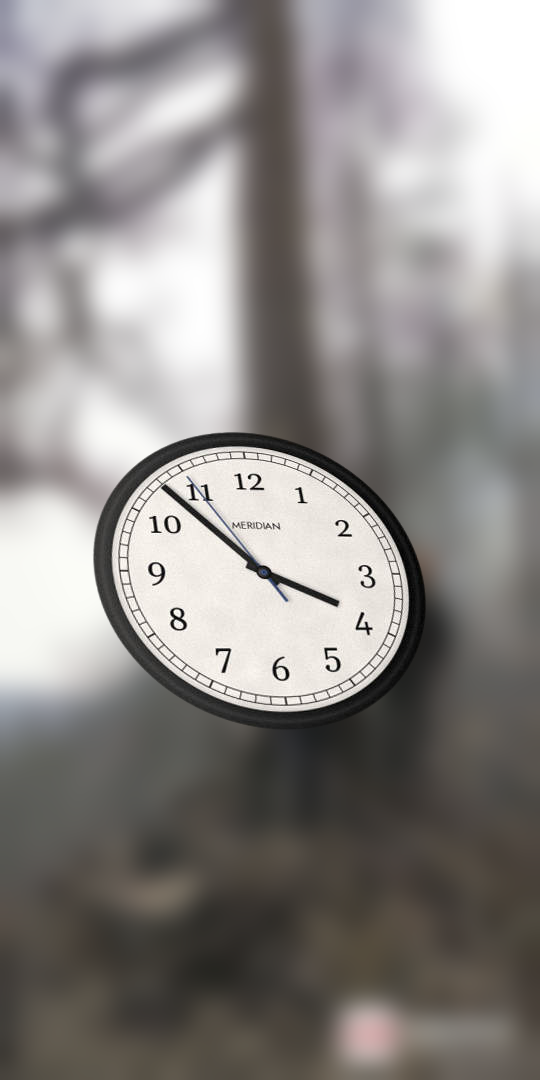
3:52:55
